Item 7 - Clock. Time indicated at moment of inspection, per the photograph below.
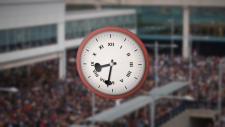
8:32
